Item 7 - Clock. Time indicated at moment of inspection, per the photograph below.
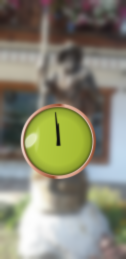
11:59
